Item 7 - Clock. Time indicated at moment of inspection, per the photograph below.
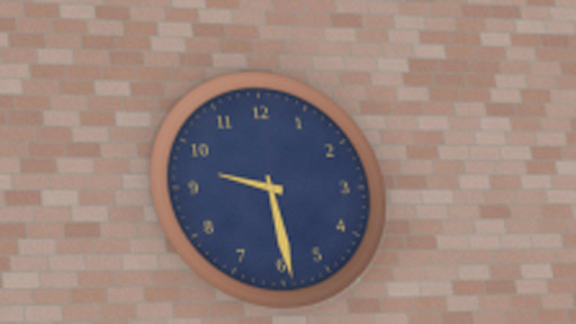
9:29
